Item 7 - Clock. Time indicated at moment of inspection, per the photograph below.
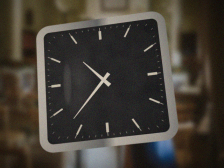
10:37
